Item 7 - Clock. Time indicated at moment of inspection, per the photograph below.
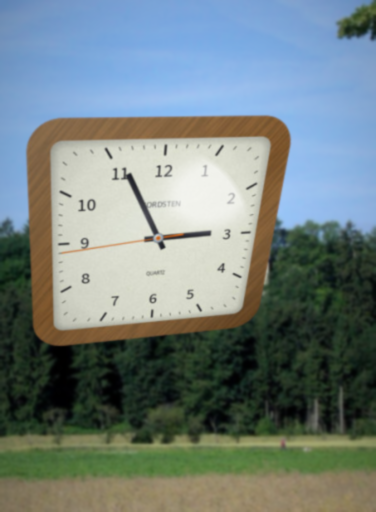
2:55:44
